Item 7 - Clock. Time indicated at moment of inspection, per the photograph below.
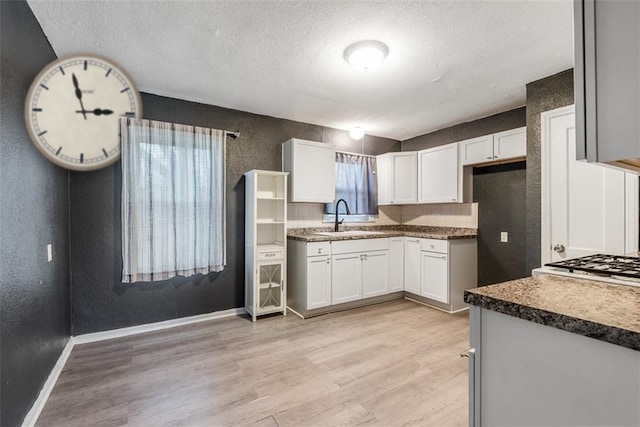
2:57
